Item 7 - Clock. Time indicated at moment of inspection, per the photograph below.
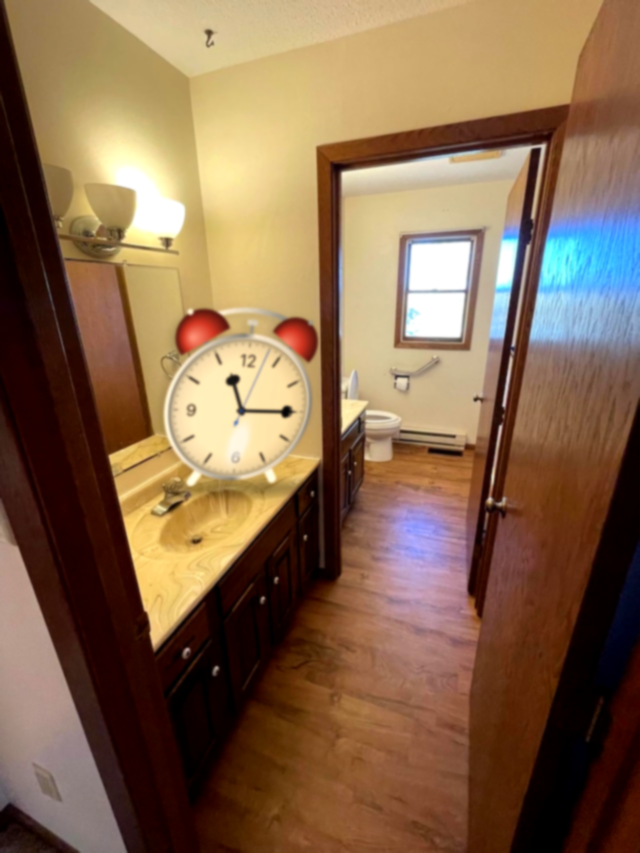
11:15:03
